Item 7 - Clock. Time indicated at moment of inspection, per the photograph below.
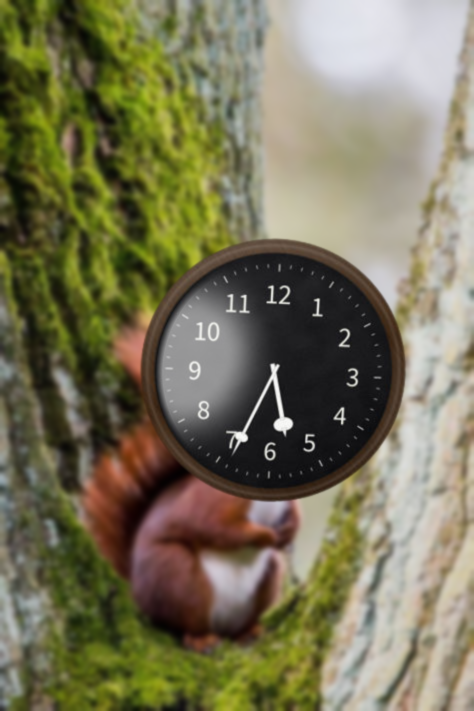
5:34
